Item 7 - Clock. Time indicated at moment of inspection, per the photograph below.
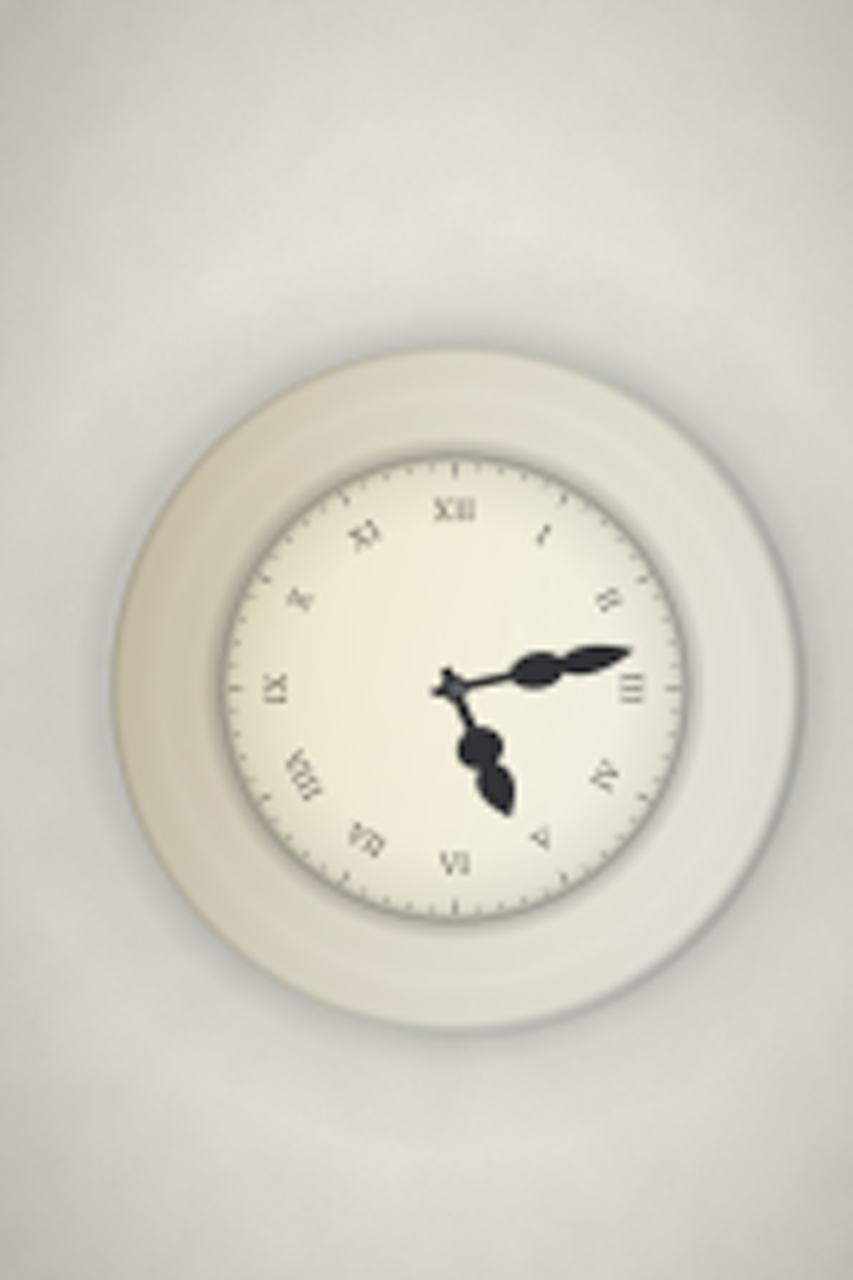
5:13
